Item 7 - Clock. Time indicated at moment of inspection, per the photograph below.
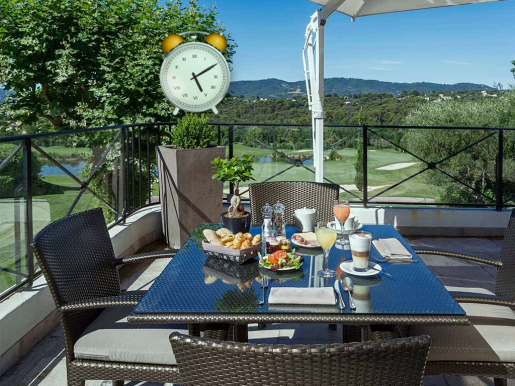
5:10
